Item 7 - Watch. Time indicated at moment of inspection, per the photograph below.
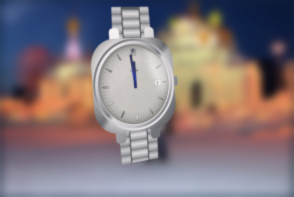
11:59
